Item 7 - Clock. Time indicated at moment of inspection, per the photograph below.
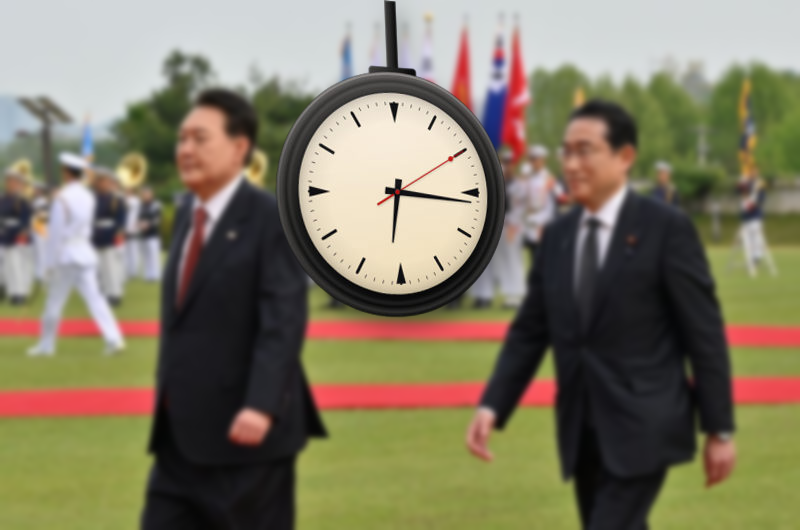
6:16:10
